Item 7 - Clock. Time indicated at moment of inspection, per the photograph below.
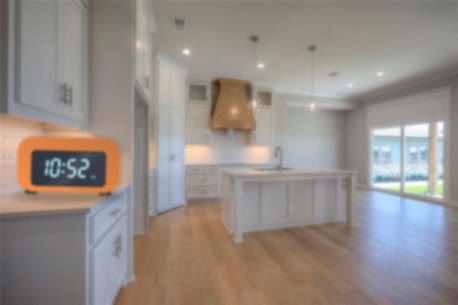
10:52
